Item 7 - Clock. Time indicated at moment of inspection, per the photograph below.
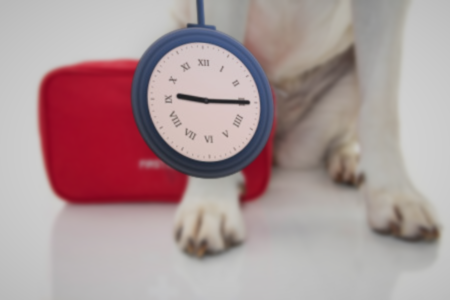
9:15
